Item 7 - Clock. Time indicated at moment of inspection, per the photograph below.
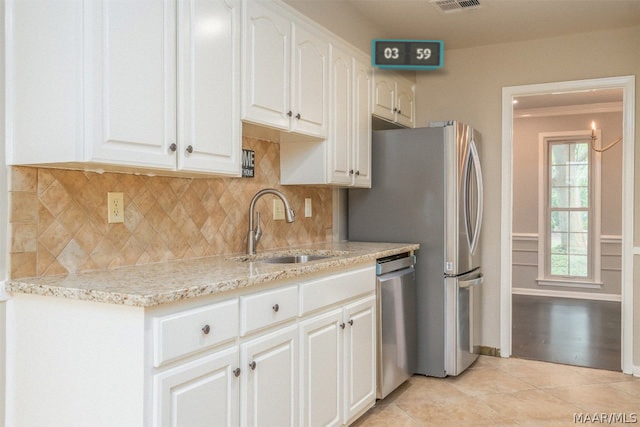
3:59
